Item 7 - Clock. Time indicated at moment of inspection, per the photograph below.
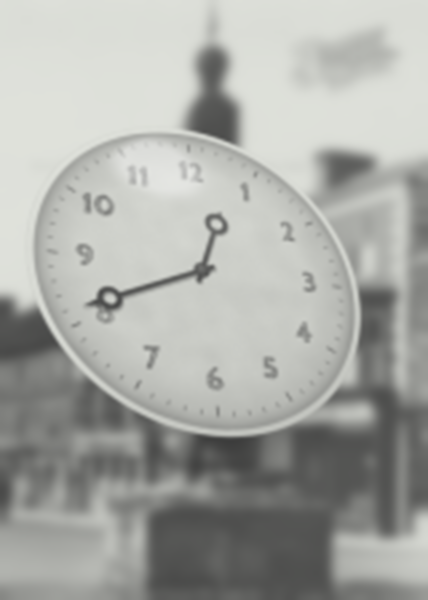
12:41
